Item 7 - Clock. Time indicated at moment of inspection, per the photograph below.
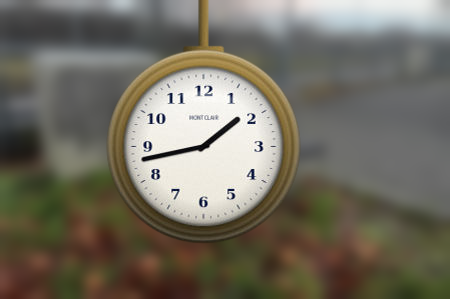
1:43
